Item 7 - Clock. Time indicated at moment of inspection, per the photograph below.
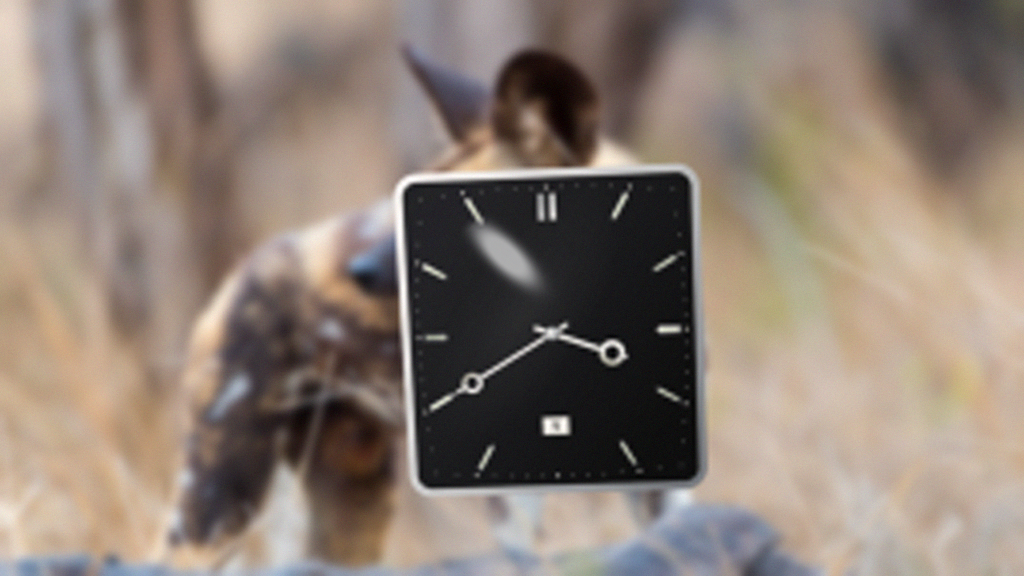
3:40
